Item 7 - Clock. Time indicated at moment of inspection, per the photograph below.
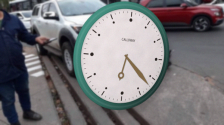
6:22
